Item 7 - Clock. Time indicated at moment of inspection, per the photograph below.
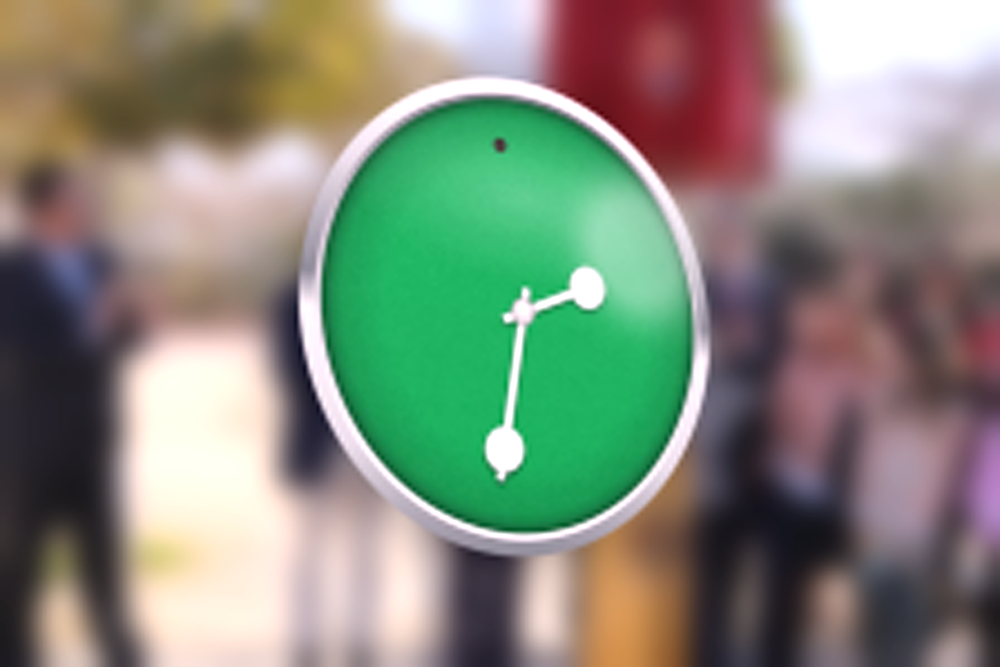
2:33
